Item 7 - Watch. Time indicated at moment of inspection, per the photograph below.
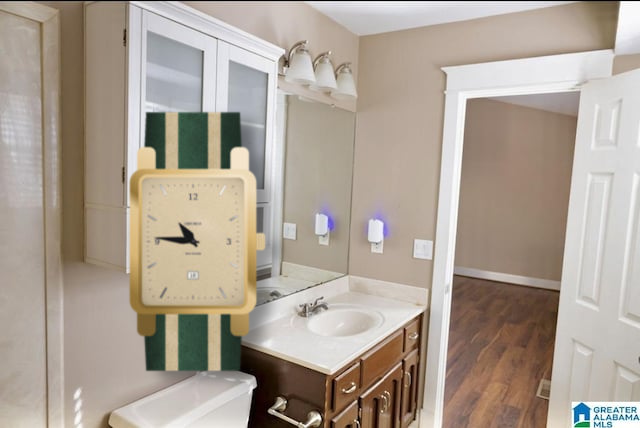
10:46
